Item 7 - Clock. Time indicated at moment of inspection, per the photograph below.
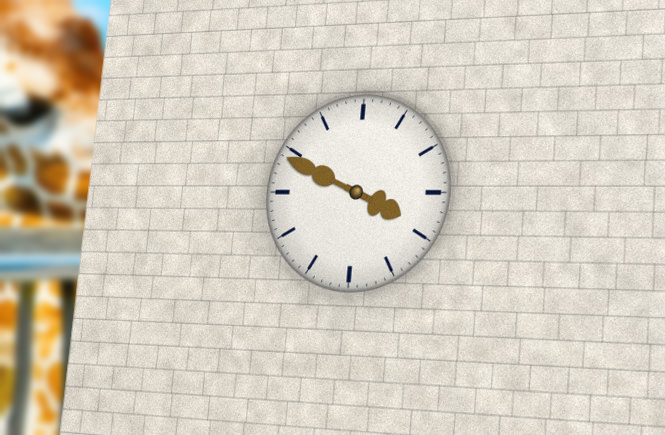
3:49
